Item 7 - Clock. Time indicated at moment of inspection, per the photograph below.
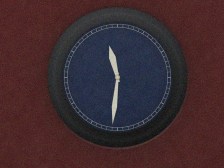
11:31
